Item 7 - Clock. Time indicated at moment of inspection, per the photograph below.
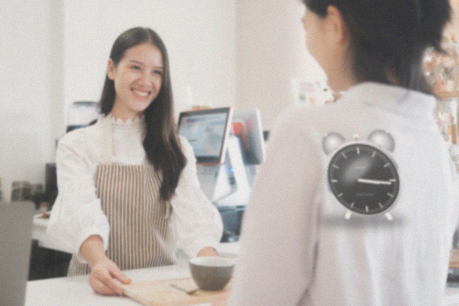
3:16
